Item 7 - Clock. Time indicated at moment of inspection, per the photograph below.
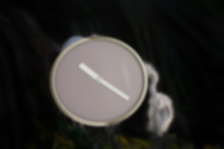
10:21
